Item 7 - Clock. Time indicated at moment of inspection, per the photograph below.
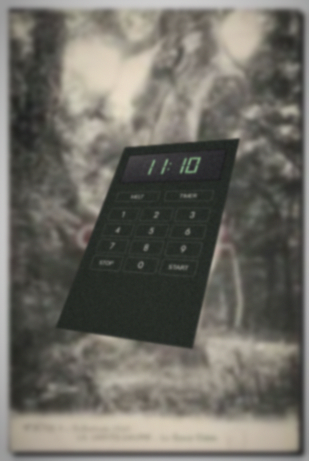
11:10
